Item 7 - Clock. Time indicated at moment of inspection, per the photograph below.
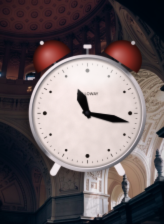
11:17
